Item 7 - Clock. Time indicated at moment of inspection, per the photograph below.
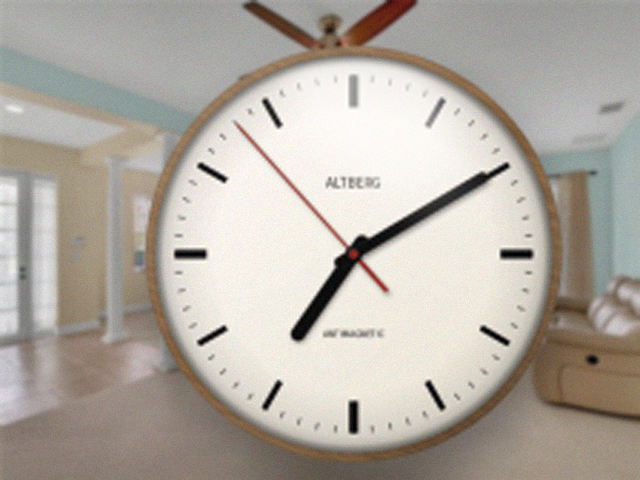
7:09:53
